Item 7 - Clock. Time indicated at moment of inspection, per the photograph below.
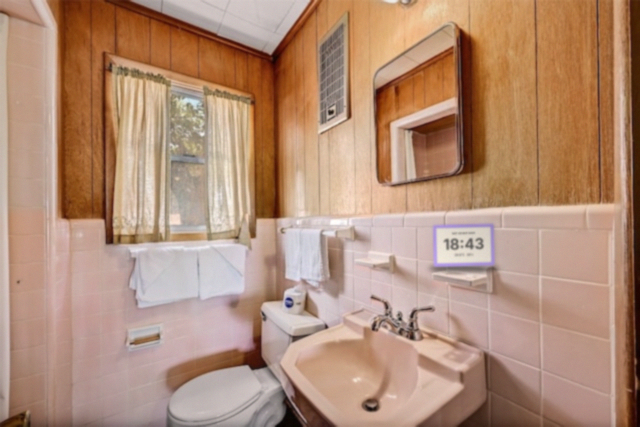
18:43
